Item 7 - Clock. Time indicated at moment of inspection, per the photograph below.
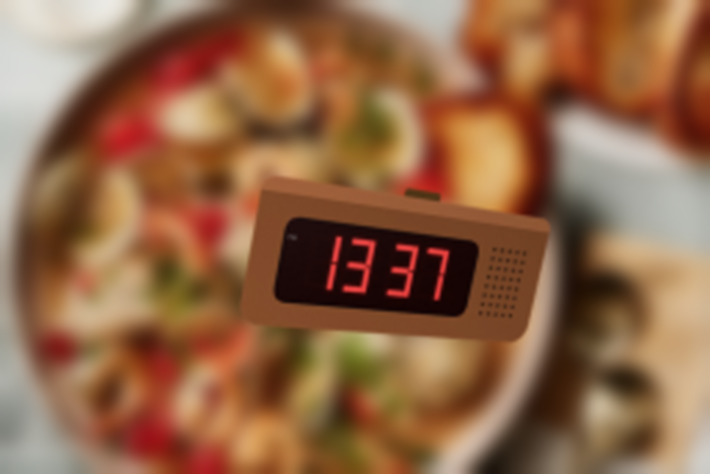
13:37
